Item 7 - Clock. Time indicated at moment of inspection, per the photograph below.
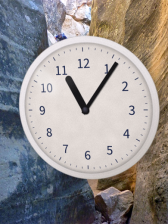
11:06
